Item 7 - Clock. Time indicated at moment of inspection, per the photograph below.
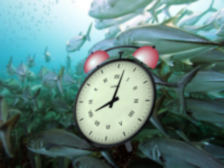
8:02
